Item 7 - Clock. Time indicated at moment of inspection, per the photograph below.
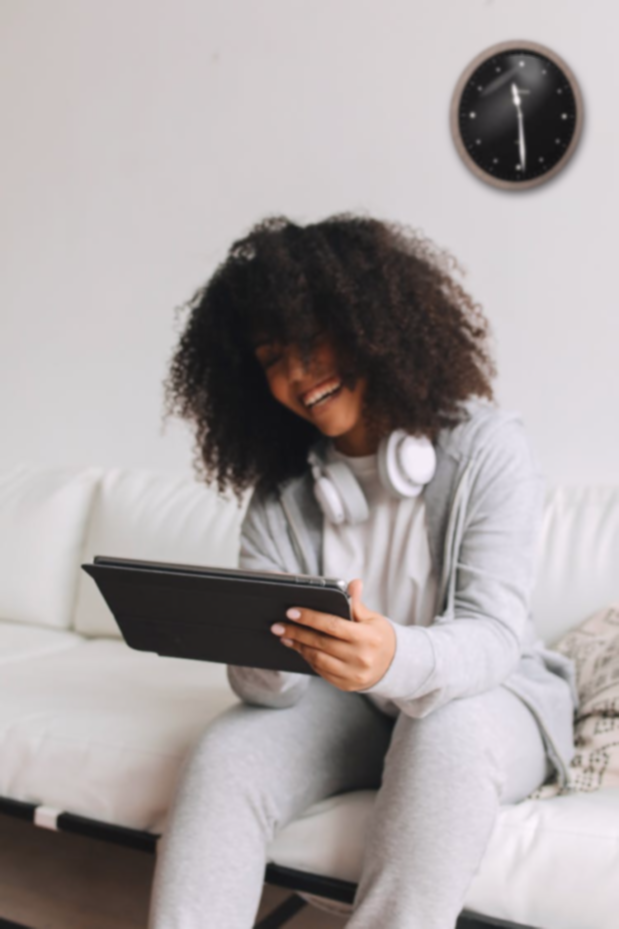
11:29
